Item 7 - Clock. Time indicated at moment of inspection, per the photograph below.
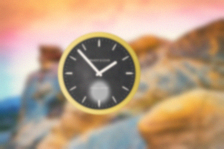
1:53
